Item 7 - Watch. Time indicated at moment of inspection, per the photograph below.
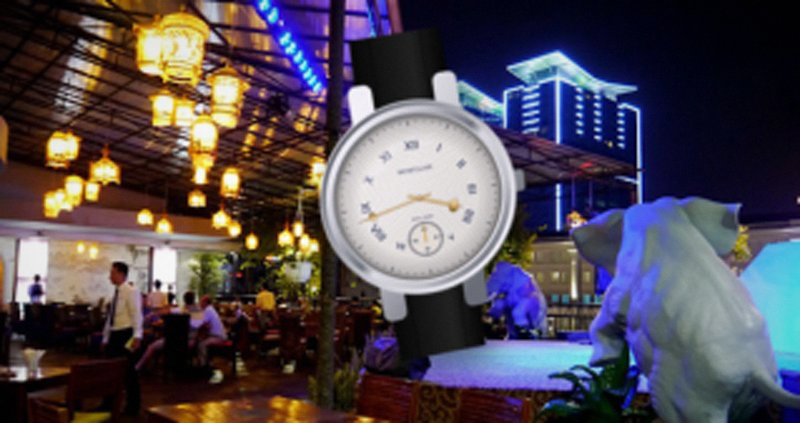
3:43
